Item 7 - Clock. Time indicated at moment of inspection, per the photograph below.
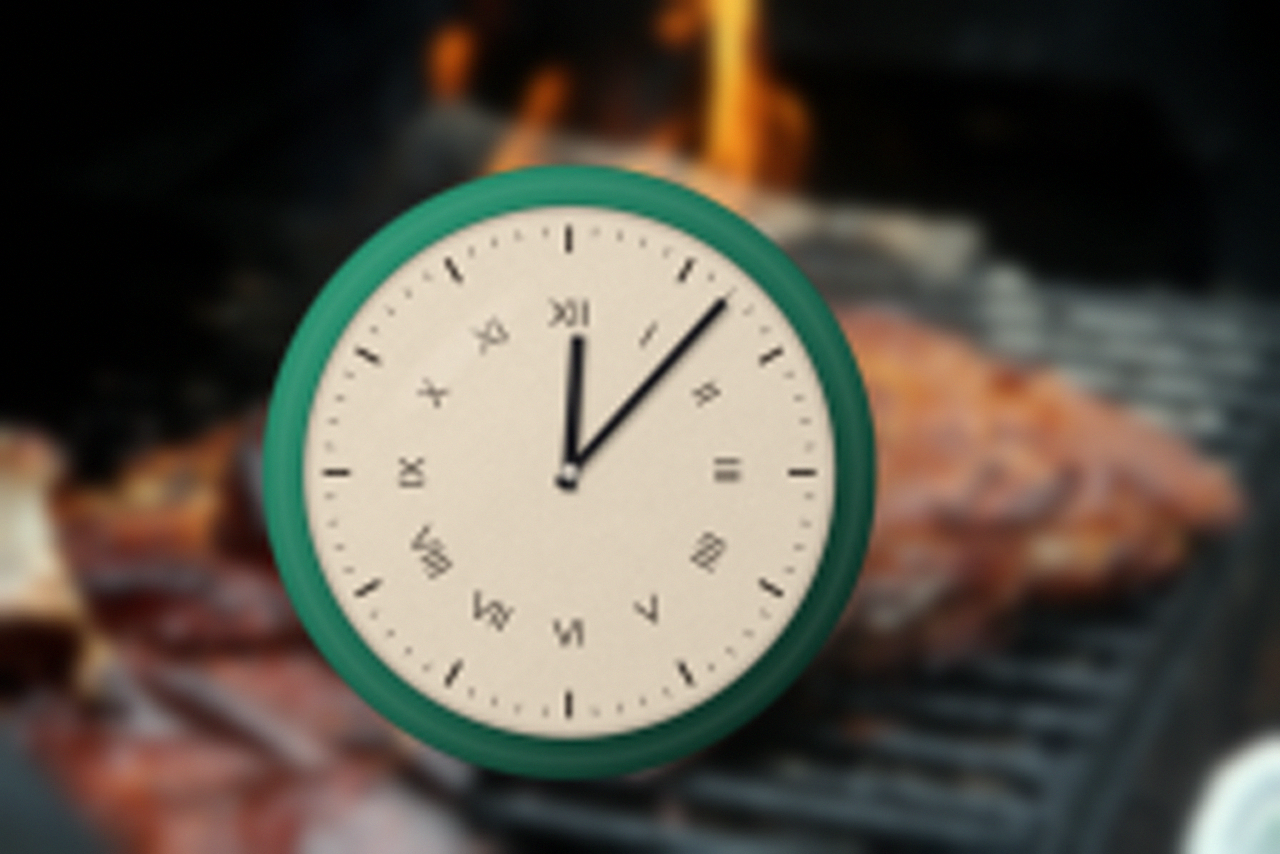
12:07
